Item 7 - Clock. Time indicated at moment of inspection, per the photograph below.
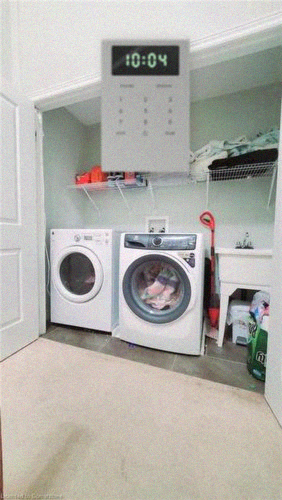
10:04
